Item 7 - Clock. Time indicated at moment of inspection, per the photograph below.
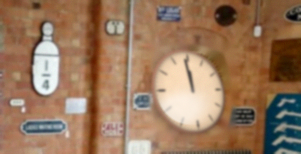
11:59
